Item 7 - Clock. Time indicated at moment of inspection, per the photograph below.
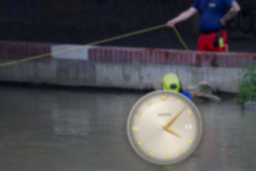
4:08
